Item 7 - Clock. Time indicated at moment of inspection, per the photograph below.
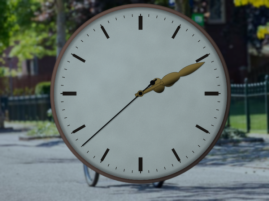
2:10:38
